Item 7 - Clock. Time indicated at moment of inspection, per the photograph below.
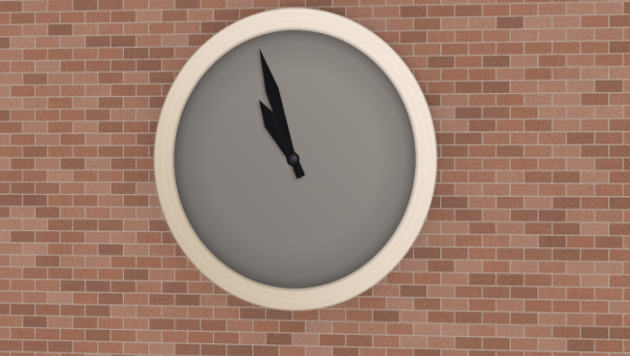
10:57
